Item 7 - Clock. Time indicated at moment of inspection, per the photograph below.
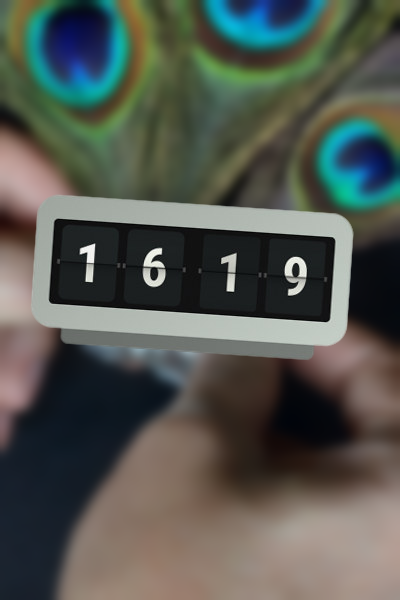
16:19
